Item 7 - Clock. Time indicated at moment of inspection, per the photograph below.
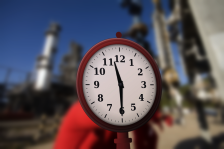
11:30
